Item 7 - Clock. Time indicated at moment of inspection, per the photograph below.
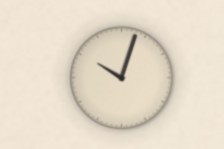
10:03
